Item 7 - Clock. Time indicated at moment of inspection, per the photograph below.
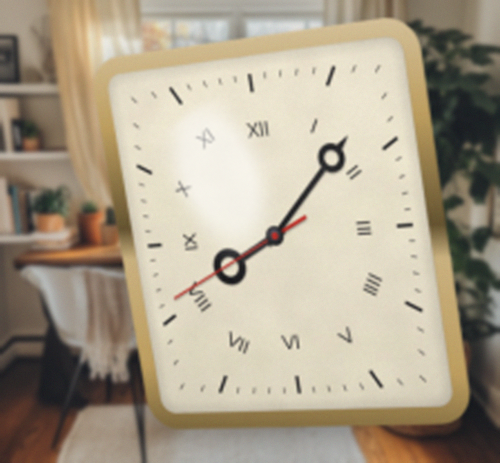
8:07:41
